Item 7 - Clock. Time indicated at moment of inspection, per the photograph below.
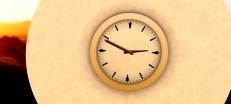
2:49
